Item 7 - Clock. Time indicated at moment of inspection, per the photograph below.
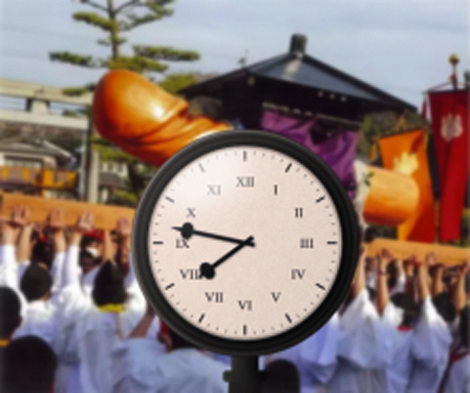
7:47
